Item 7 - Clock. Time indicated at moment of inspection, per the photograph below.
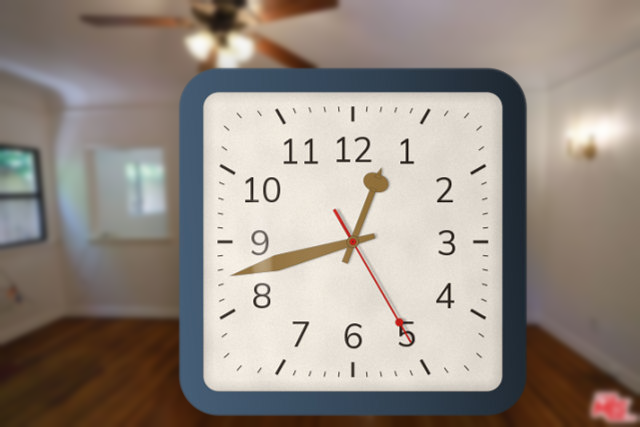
12:42:25
